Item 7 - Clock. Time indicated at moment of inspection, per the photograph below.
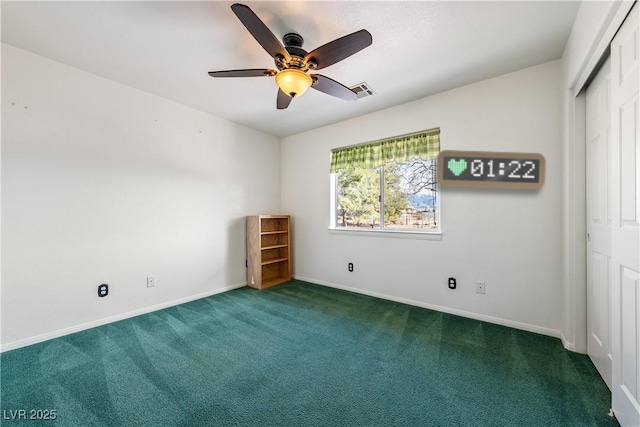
1:22
